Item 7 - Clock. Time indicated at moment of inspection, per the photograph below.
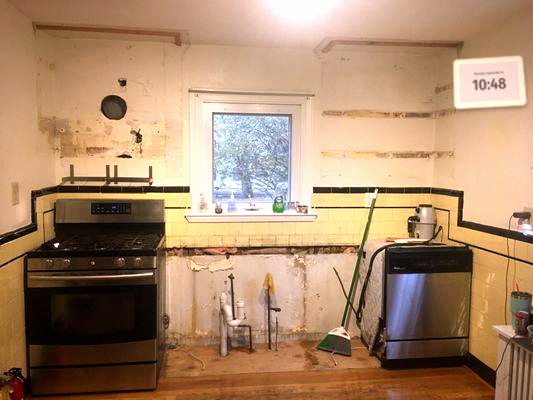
10:48
